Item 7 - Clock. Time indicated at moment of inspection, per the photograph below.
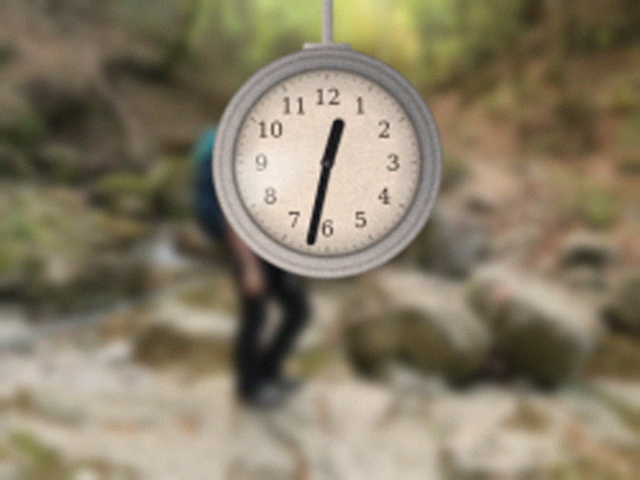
12:32
